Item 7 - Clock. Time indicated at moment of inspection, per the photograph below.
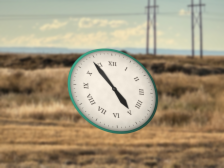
4:54
